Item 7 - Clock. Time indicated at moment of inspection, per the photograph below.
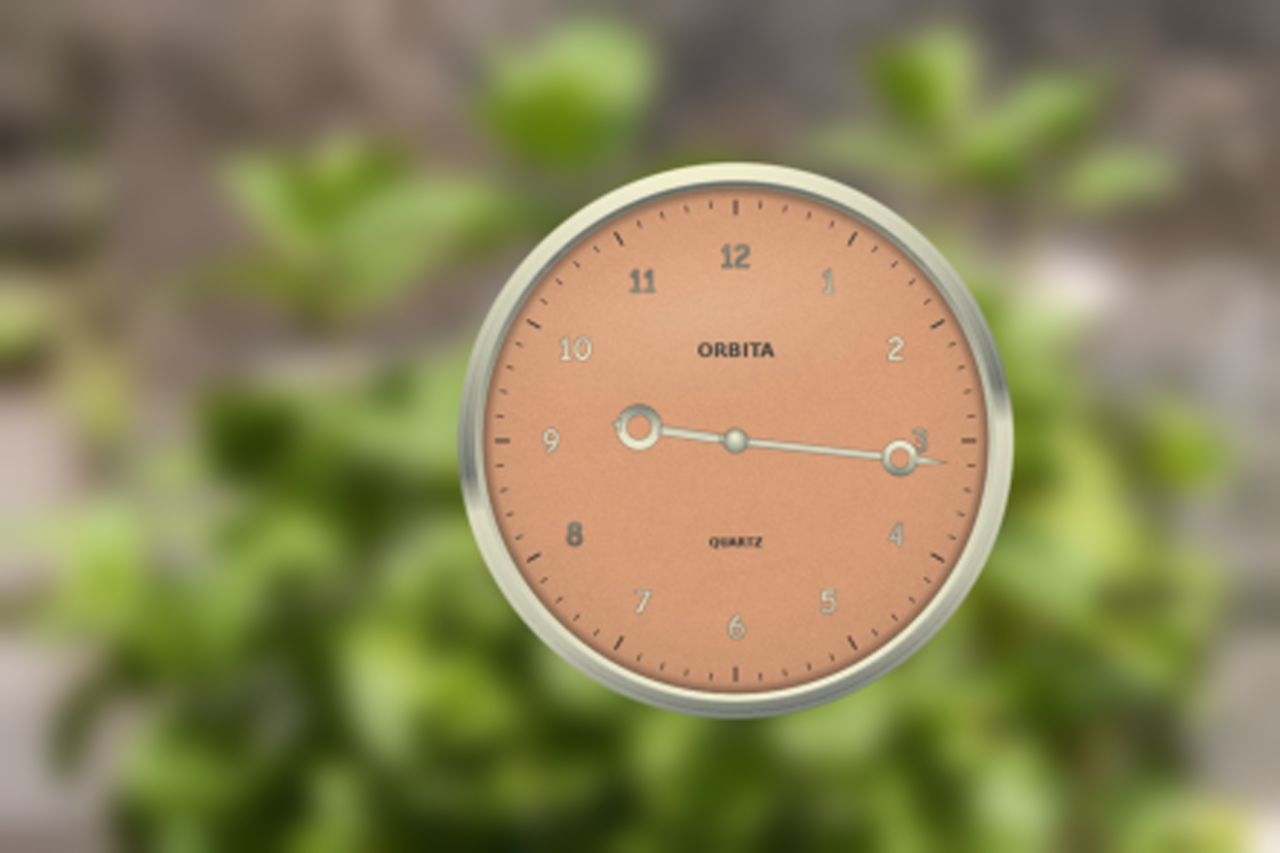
9:16
